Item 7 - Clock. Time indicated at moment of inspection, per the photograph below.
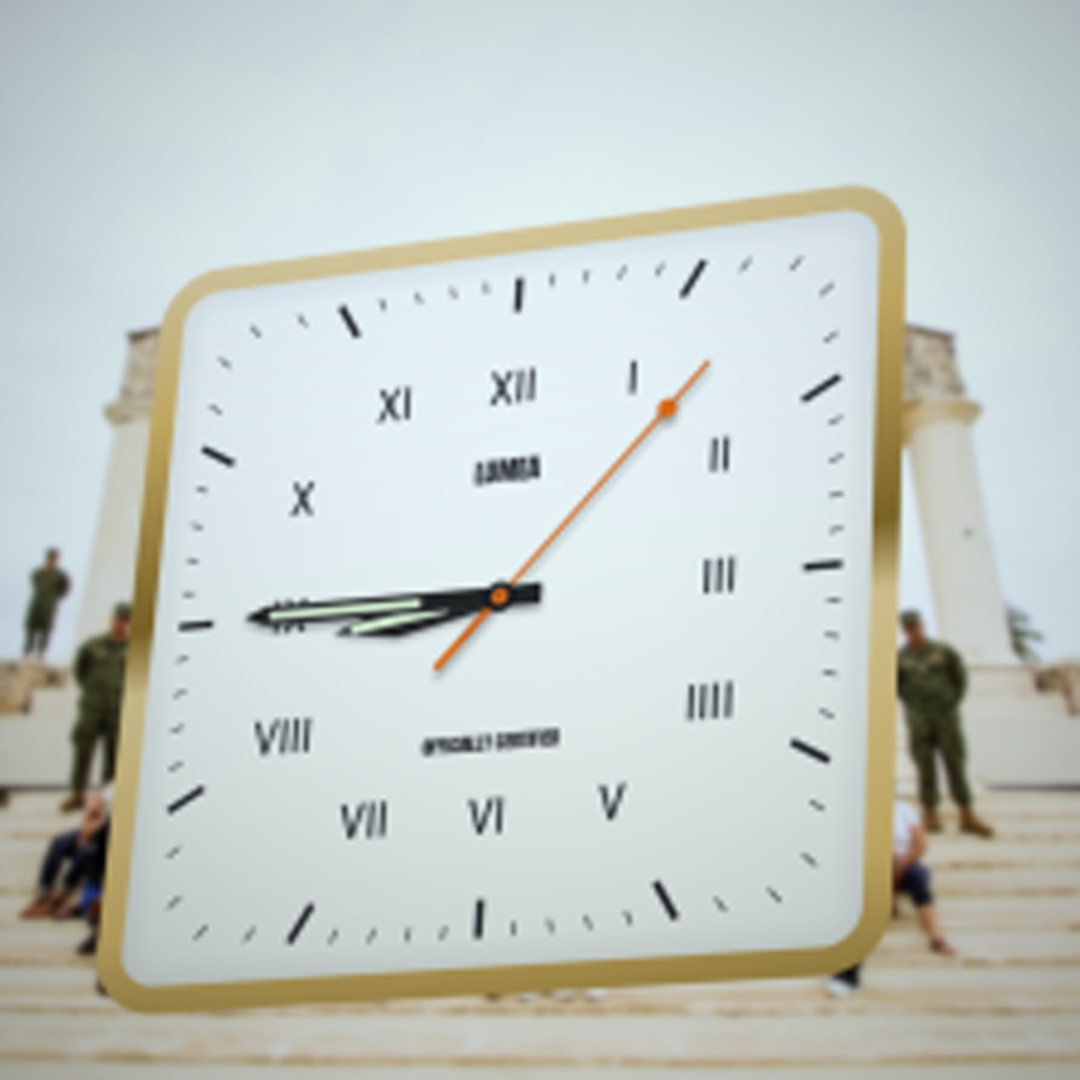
8:45:07
